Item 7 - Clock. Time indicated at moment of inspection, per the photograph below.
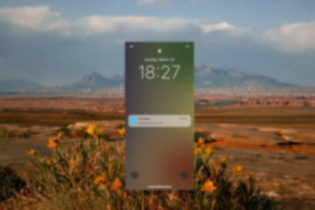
18:27
